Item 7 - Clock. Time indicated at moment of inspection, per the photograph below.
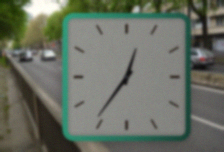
12:36
